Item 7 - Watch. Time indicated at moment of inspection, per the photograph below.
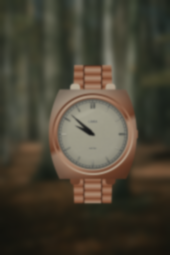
9:52
